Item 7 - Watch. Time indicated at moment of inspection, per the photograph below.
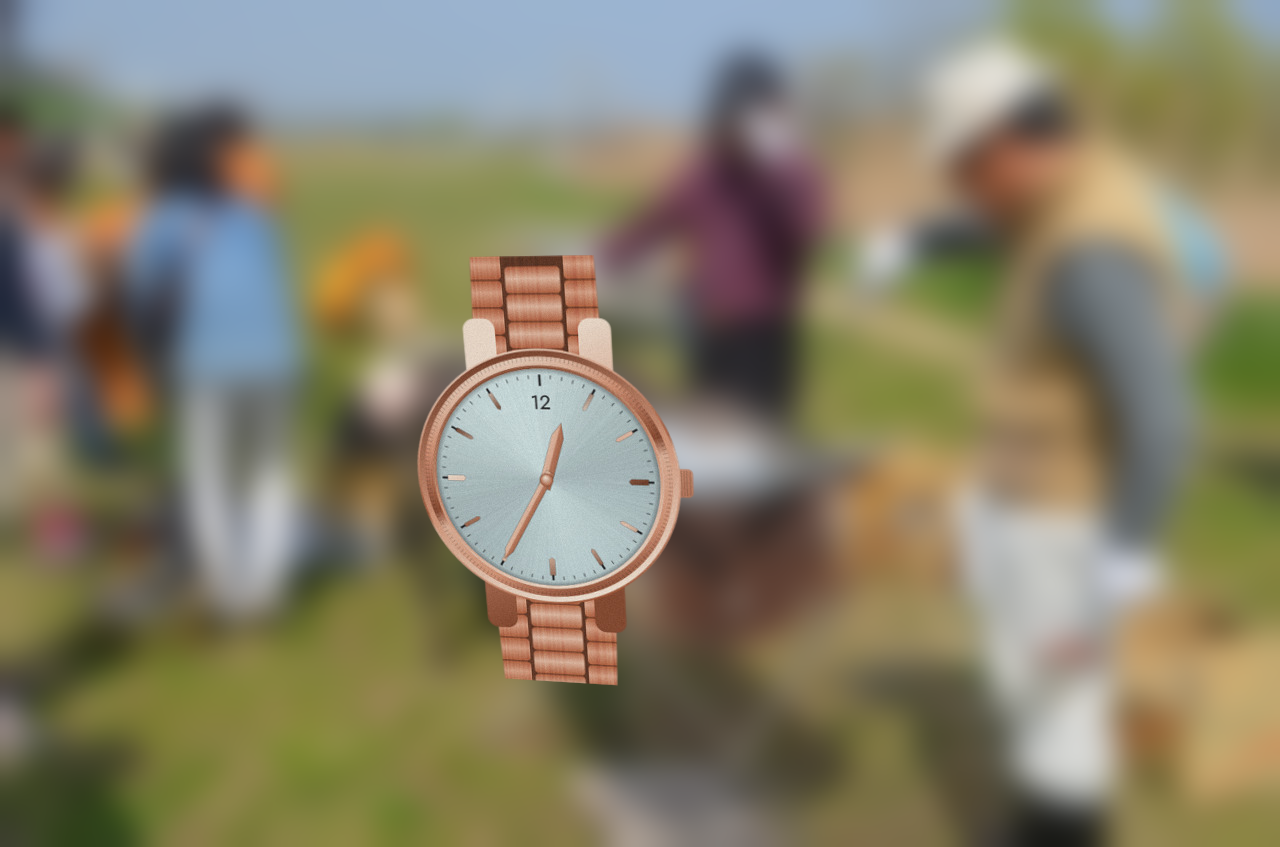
12:35
